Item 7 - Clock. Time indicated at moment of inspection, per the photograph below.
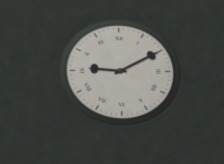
9:10
